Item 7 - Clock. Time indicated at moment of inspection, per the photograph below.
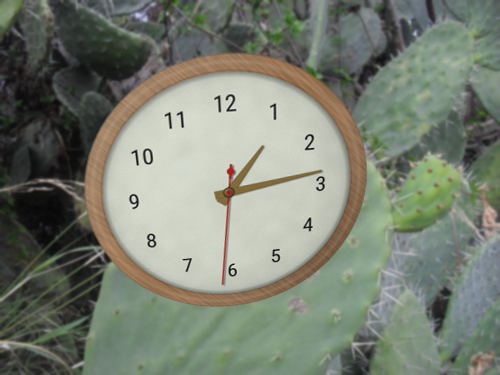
1:13:31
